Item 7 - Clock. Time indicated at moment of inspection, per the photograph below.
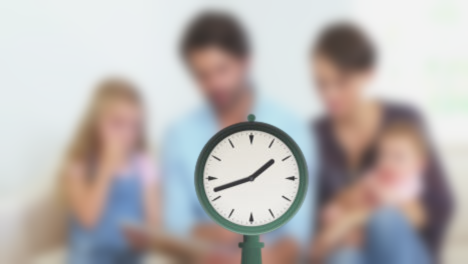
1:42
